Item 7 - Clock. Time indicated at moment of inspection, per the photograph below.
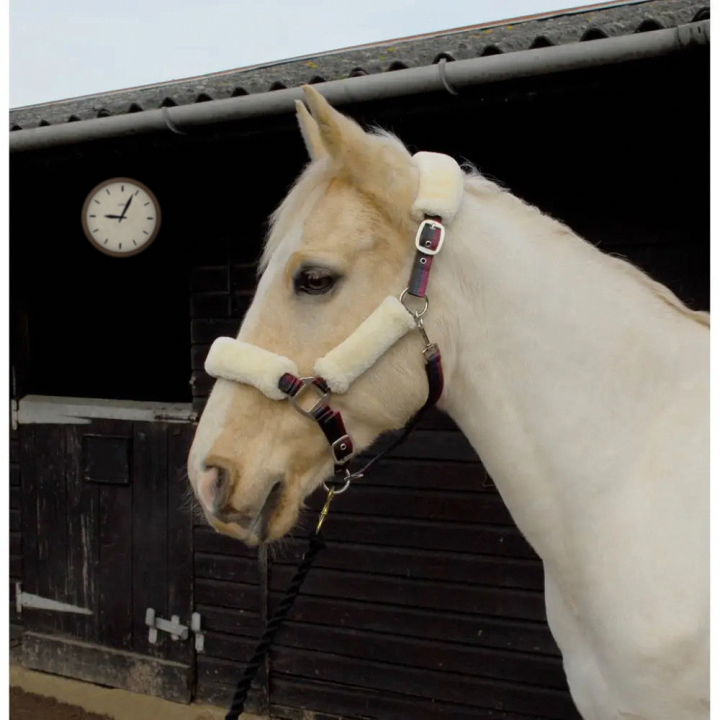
9:04
